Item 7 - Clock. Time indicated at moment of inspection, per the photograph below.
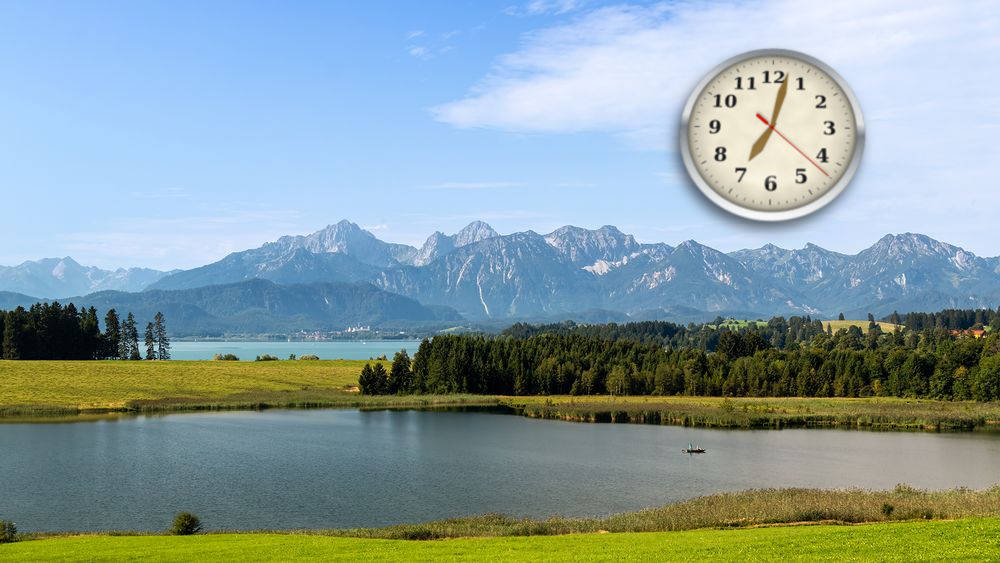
7:02:22
